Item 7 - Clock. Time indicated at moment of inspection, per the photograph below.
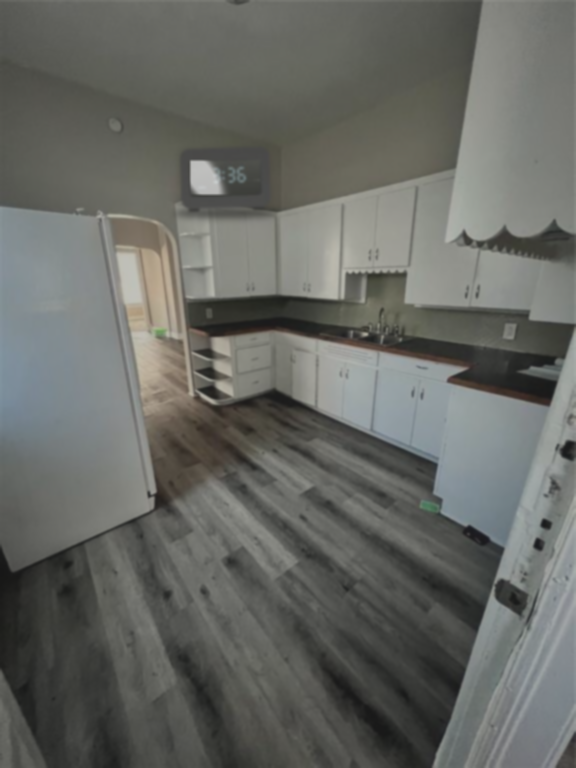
3:36
